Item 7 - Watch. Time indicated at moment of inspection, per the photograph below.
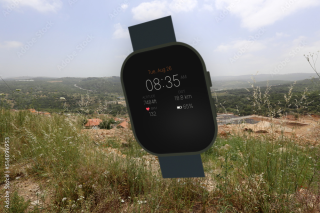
8:35
